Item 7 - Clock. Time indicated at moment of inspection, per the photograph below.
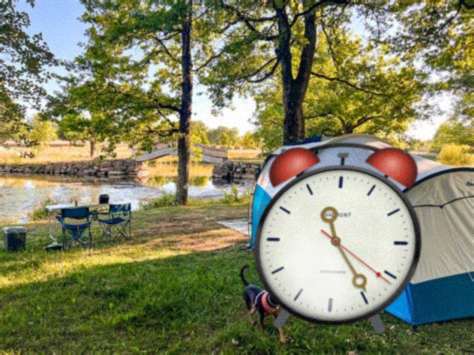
11:24:21
